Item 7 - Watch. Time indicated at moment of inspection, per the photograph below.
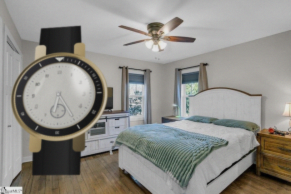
6:25
